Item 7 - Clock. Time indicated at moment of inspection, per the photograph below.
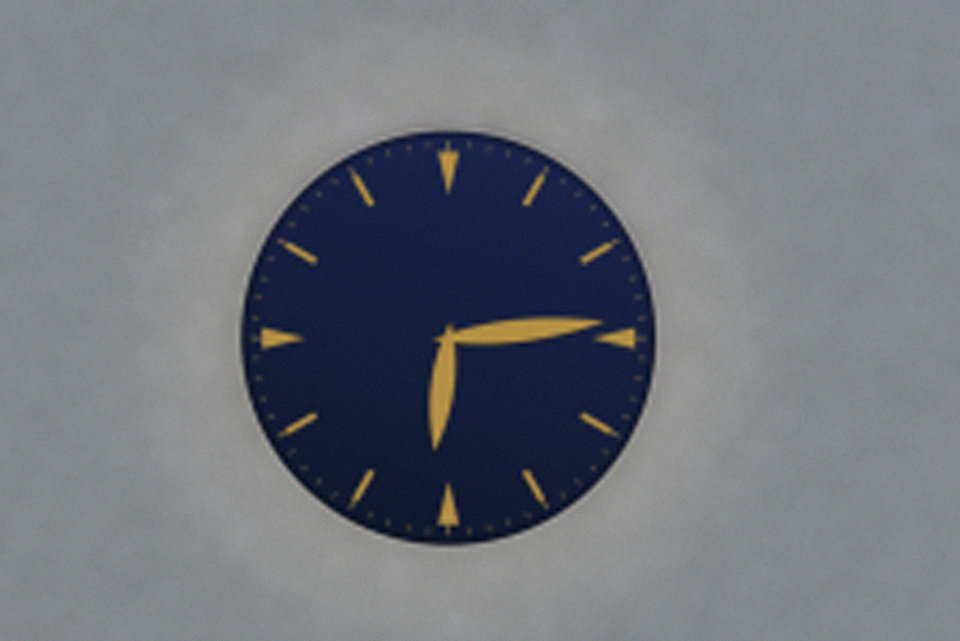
6:14
